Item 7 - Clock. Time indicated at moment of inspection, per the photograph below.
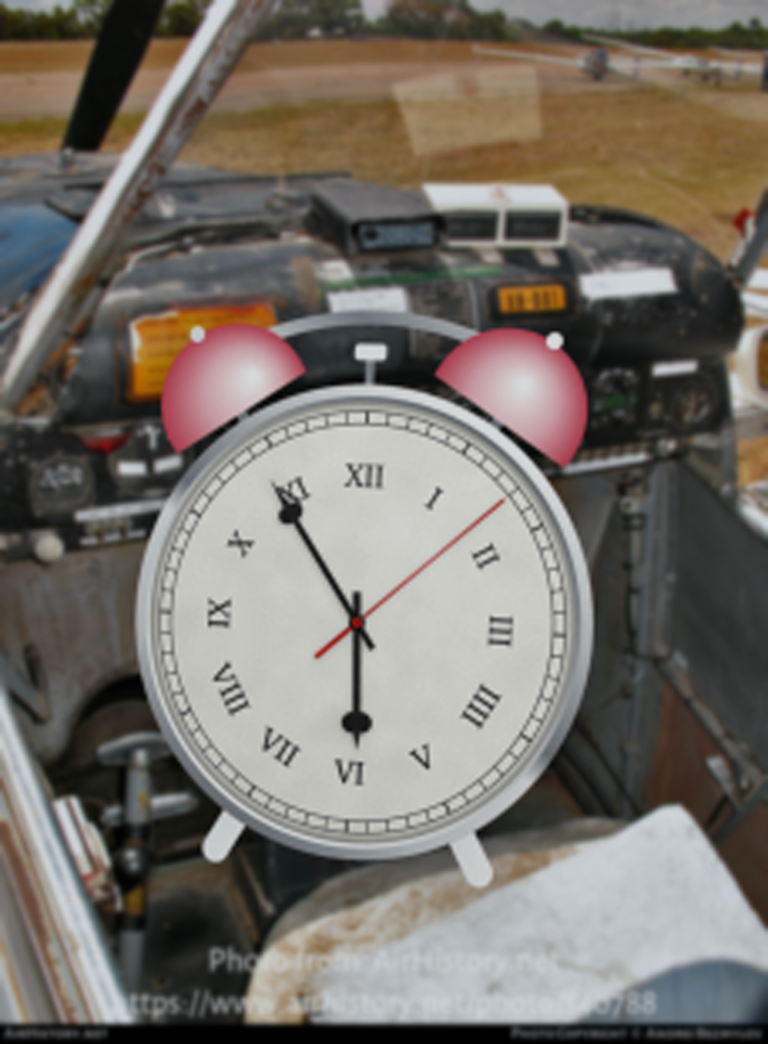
5:54:08
